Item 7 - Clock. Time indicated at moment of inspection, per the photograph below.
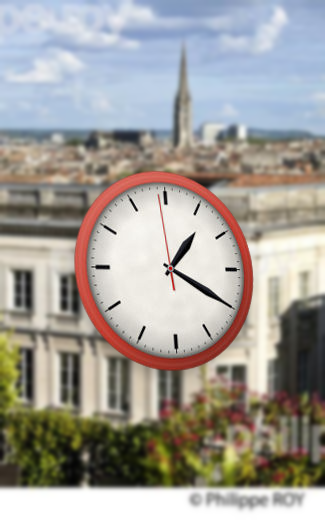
1:19:59
